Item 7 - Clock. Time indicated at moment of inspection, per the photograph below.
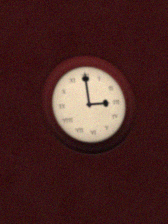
3:00
